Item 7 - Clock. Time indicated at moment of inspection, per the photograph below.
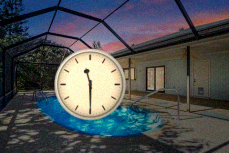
11:30
